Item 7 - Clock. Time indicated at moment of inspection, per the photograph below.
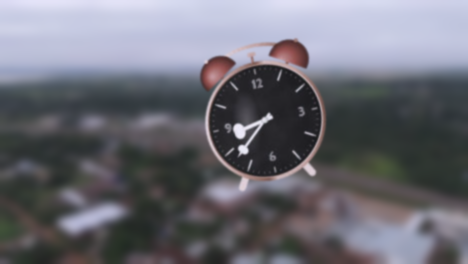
8:38
